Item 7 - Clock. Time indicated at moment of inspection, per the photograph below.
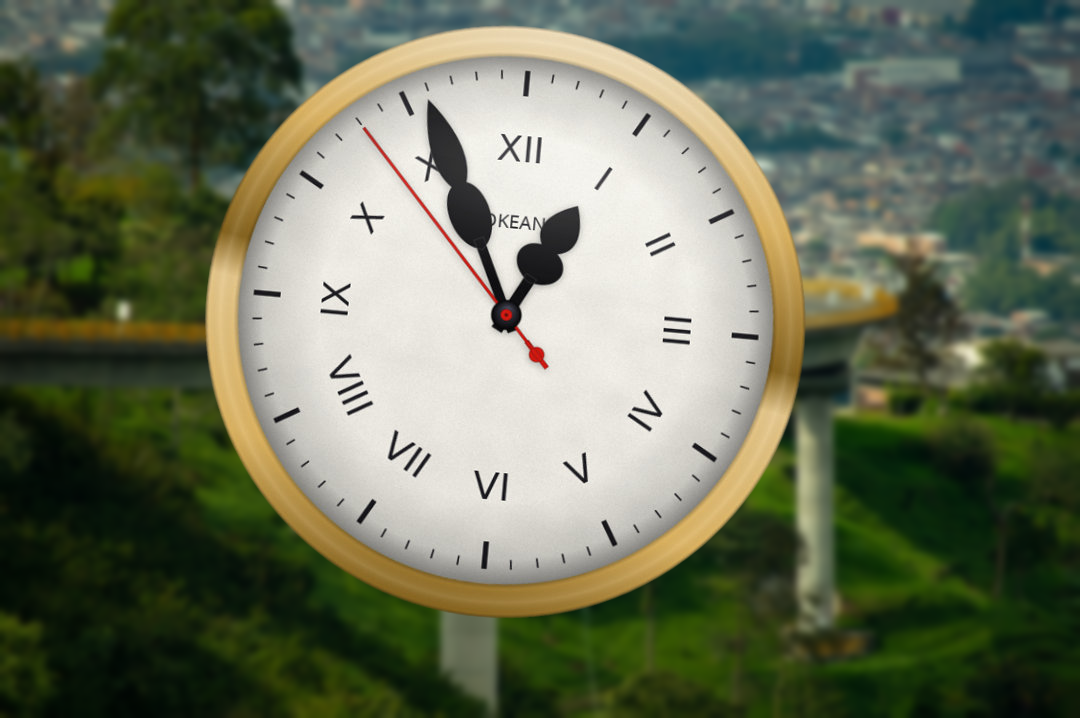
12:55:53
